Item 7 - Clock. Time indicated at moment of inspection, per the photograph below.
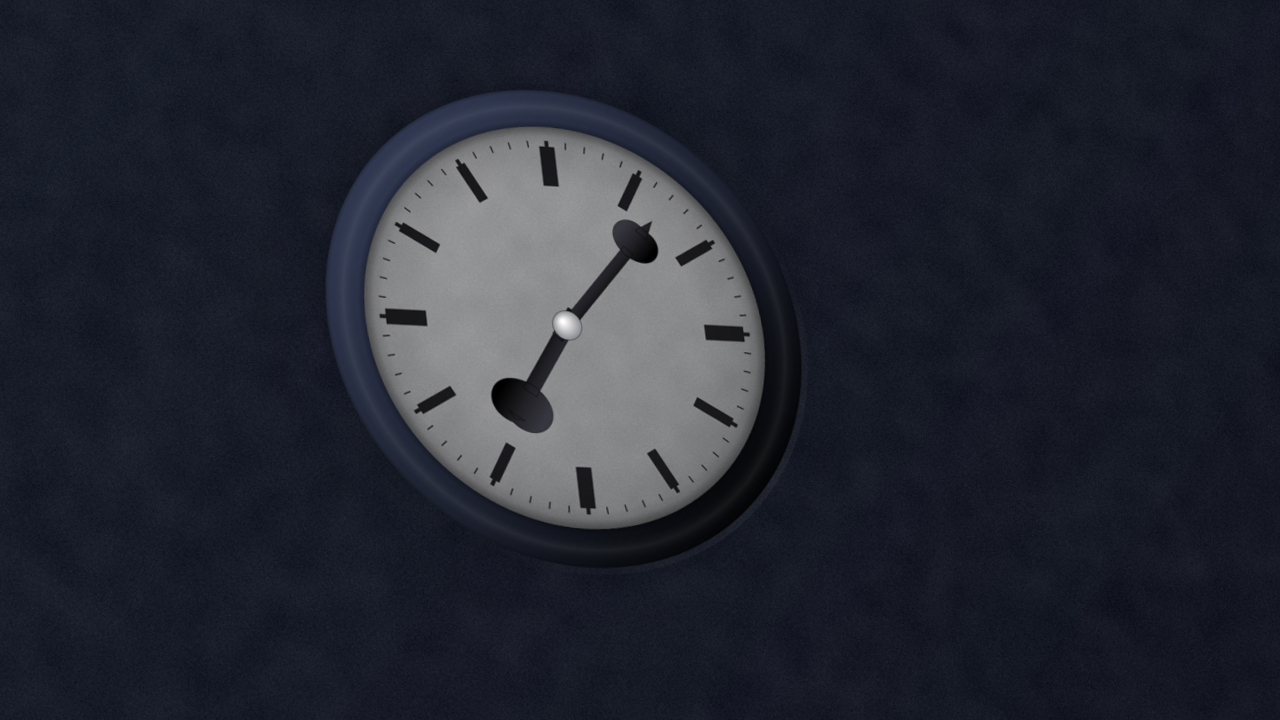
7:07
